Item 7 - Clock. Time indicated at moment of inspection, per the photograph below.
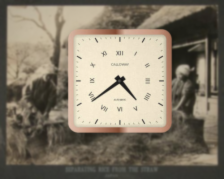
4:39
